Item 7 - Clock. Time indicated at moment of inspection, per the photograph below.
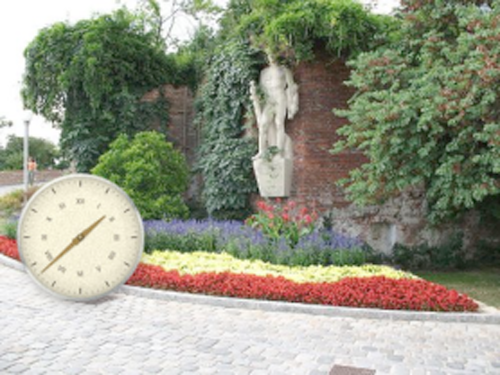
1:38
